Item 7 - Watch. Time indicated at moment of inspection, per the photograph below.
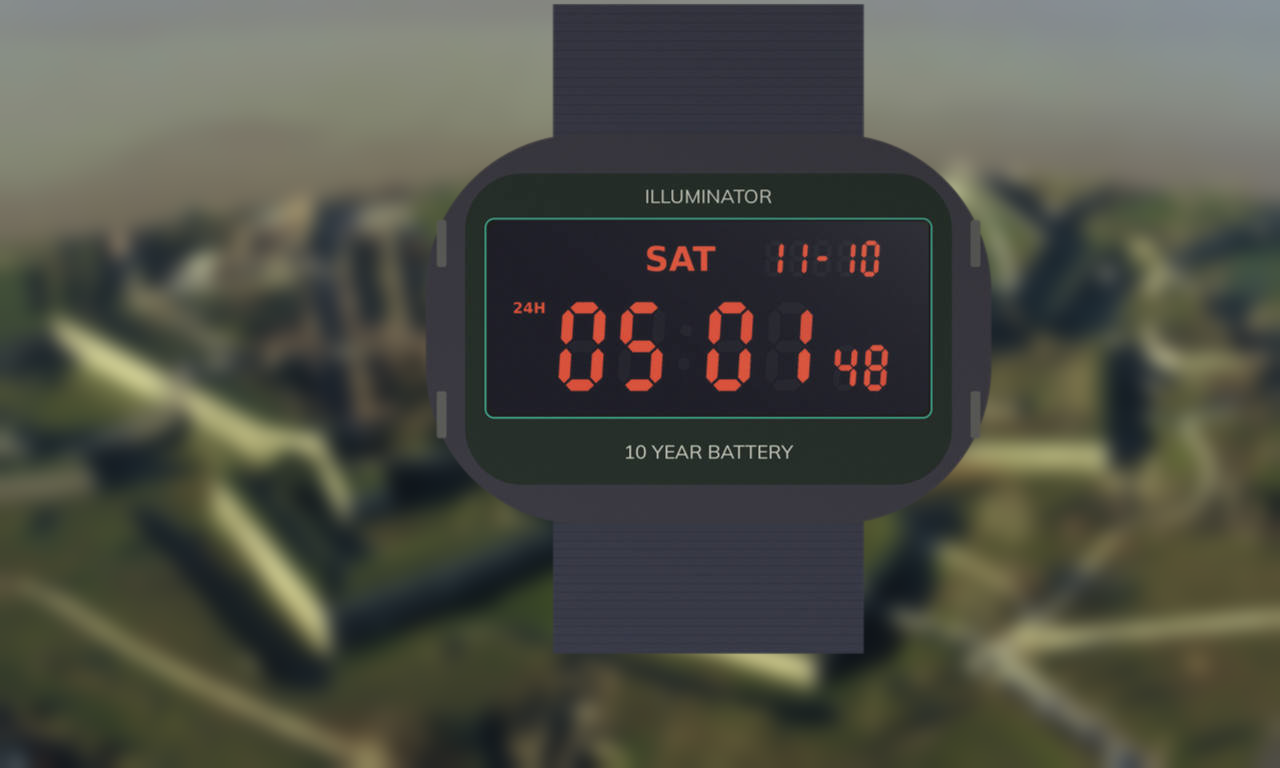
5:01:48
